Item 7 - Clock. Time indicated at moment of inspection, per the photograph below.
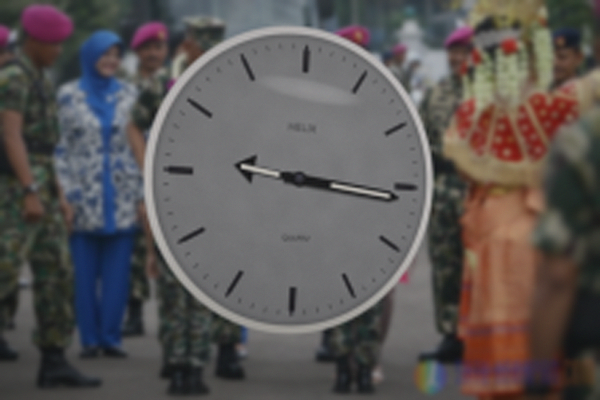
9:16
